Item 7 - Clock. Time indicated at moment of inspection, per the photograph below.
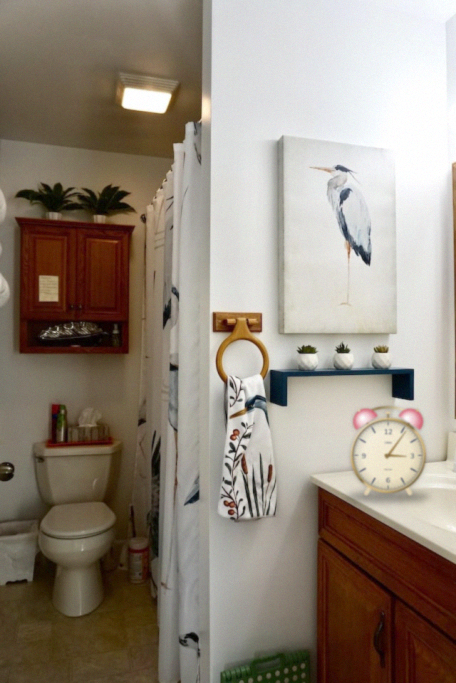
3:06
